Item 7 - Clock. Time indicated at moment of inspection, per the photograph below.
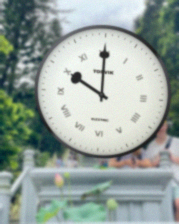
10:00
